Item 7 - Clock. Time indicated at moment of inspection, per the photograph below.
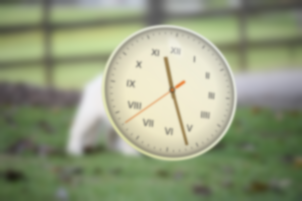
11:26:38
